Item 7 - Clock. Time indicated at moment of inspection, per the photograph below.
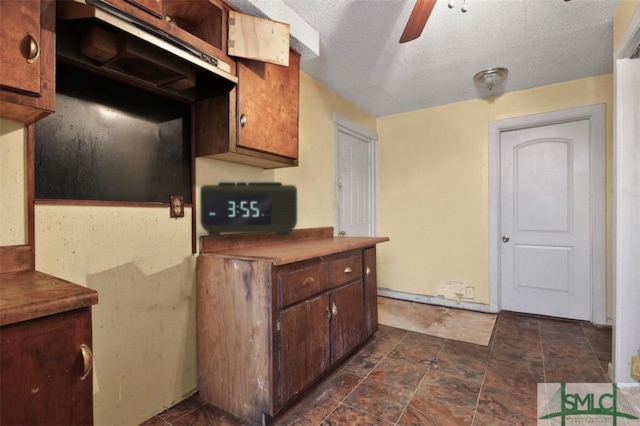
3:55
